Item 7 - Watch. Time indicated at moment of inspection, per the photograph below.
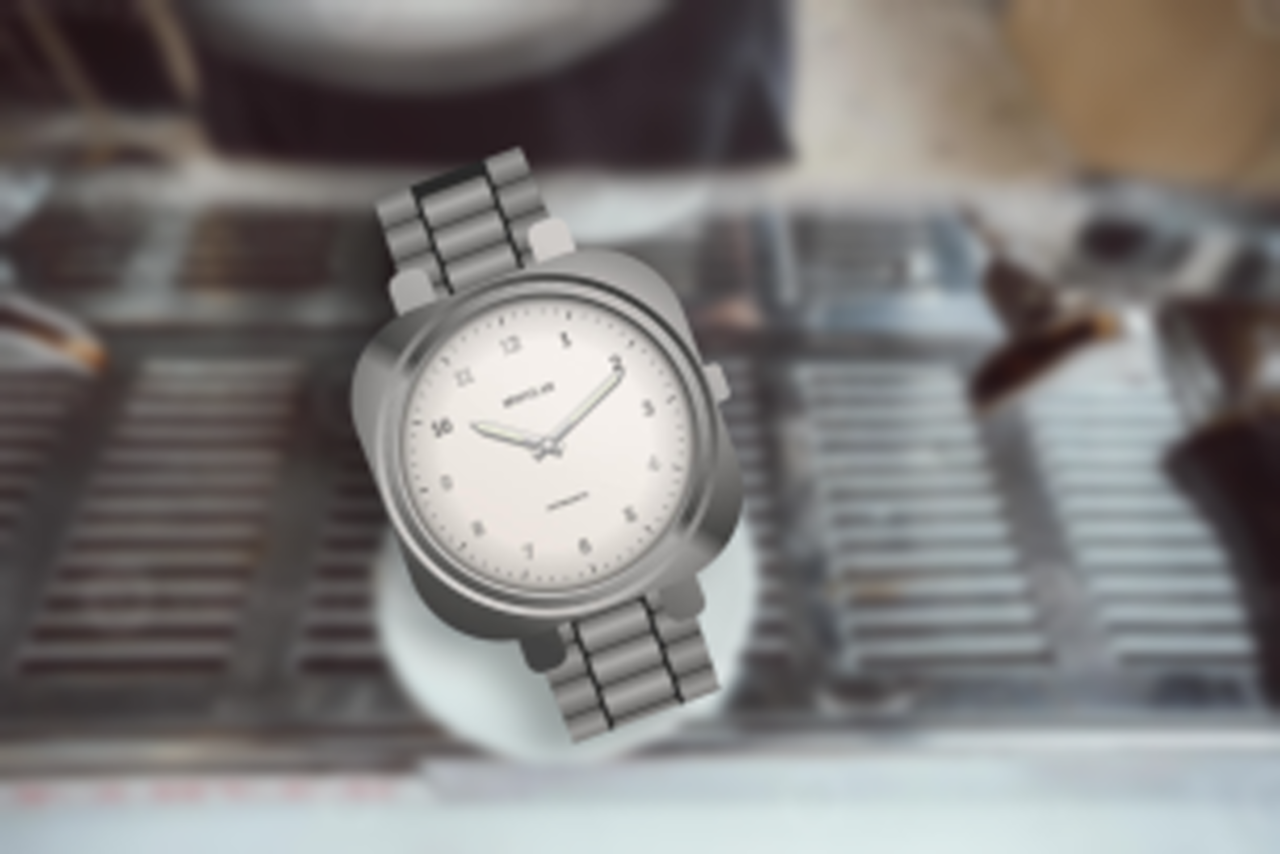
10:11
